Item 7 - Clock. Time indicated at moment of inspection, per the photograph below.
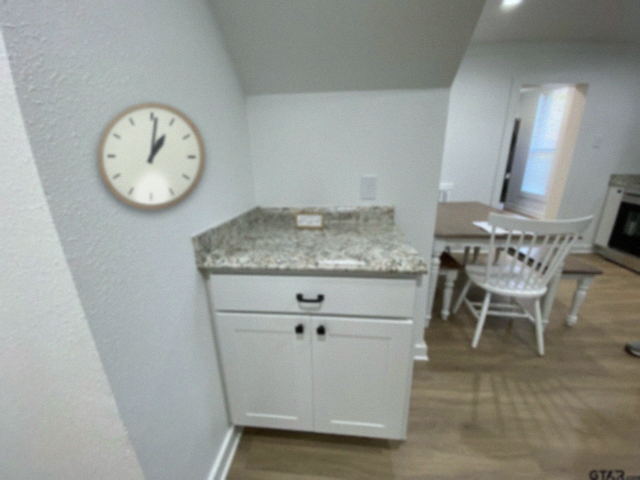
1:01
